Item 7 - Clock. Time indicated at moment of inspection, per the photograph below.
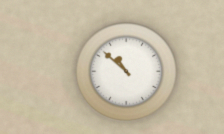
10:52
